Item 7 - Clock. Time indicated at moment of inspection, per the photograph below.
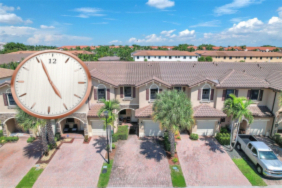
4:56
